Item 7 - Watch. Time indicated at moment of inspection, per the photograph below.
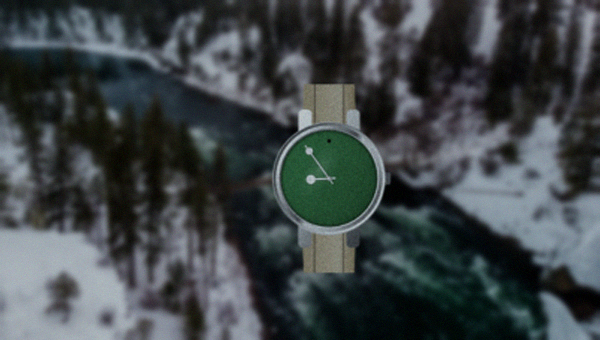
8:54
